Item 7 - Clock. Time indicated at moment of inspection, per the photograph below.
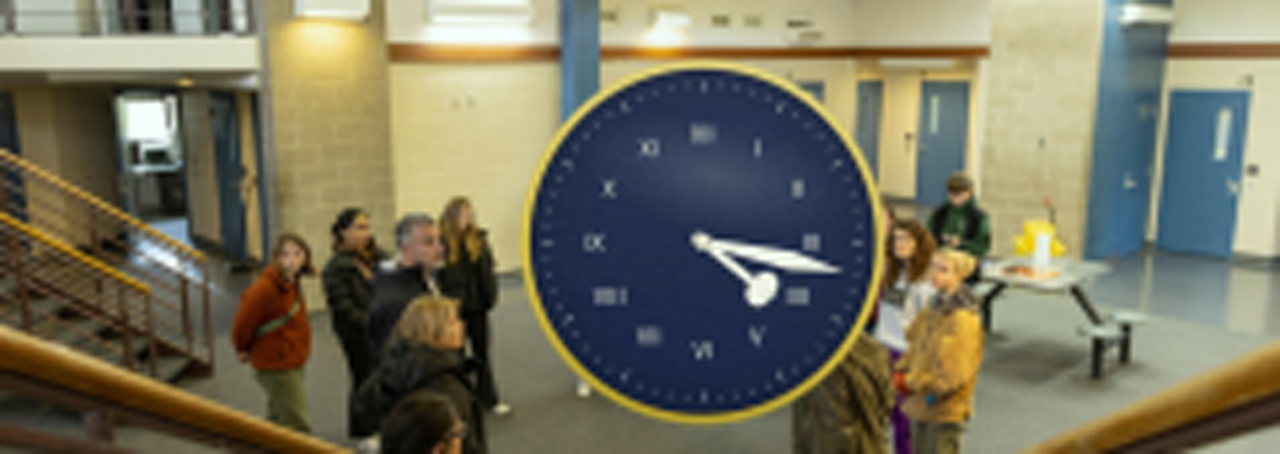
4:17
